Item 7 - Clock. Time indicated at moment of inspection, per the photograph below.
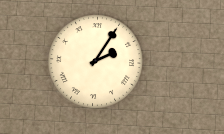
2:05
